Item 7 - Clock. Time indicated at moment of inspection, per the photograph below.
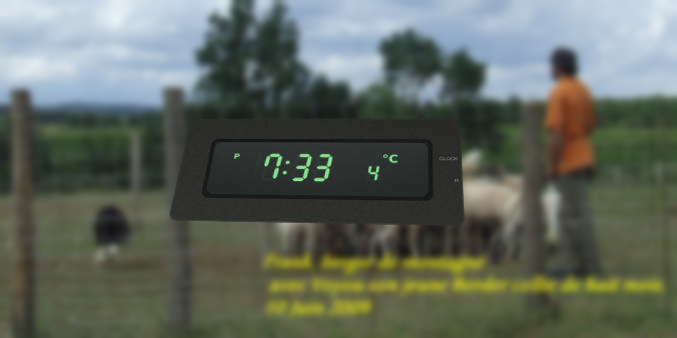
7:33
